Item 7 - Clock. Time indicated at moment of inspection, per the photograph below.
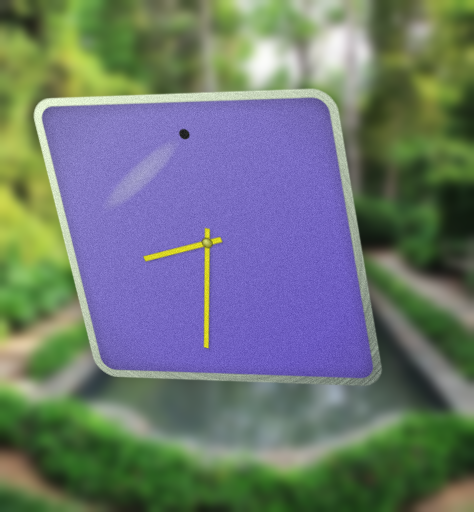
8:32
